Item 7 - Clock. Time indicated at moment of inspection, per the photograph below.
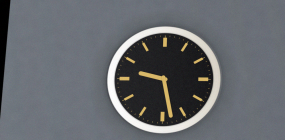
9:28
